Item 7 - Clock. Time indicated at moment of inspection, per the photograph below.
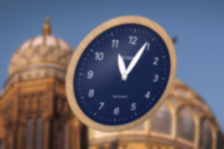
11:04
